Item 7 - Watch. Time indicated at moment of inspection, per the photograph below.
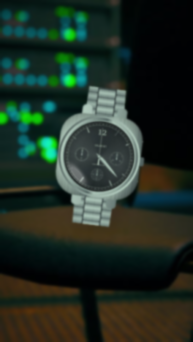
4:22
